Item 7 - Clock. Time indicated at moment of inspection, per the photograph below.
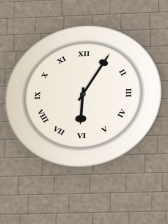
6:05
